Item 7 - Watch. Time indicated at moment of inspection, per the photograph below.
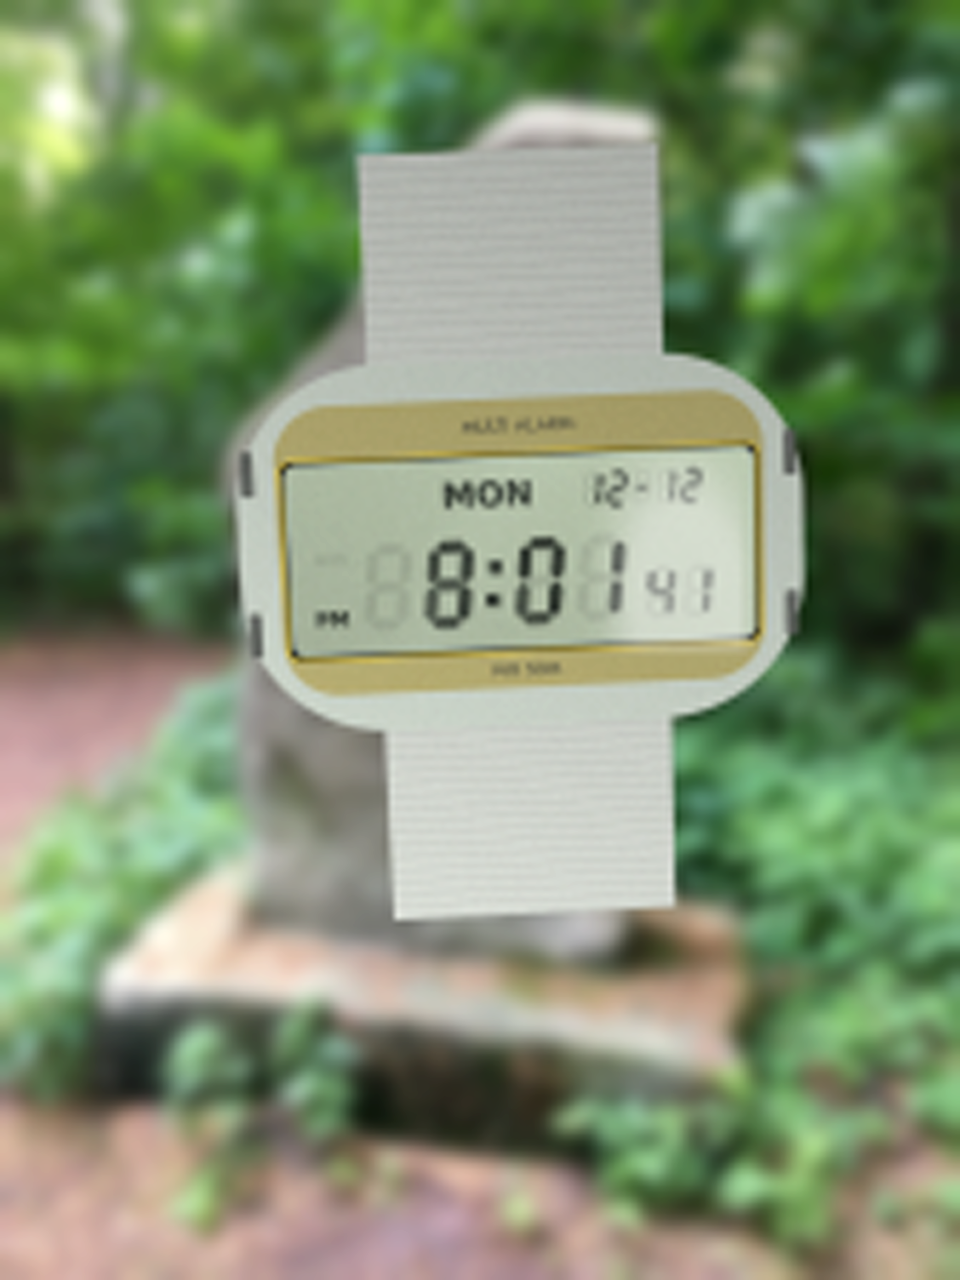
8:01:41
